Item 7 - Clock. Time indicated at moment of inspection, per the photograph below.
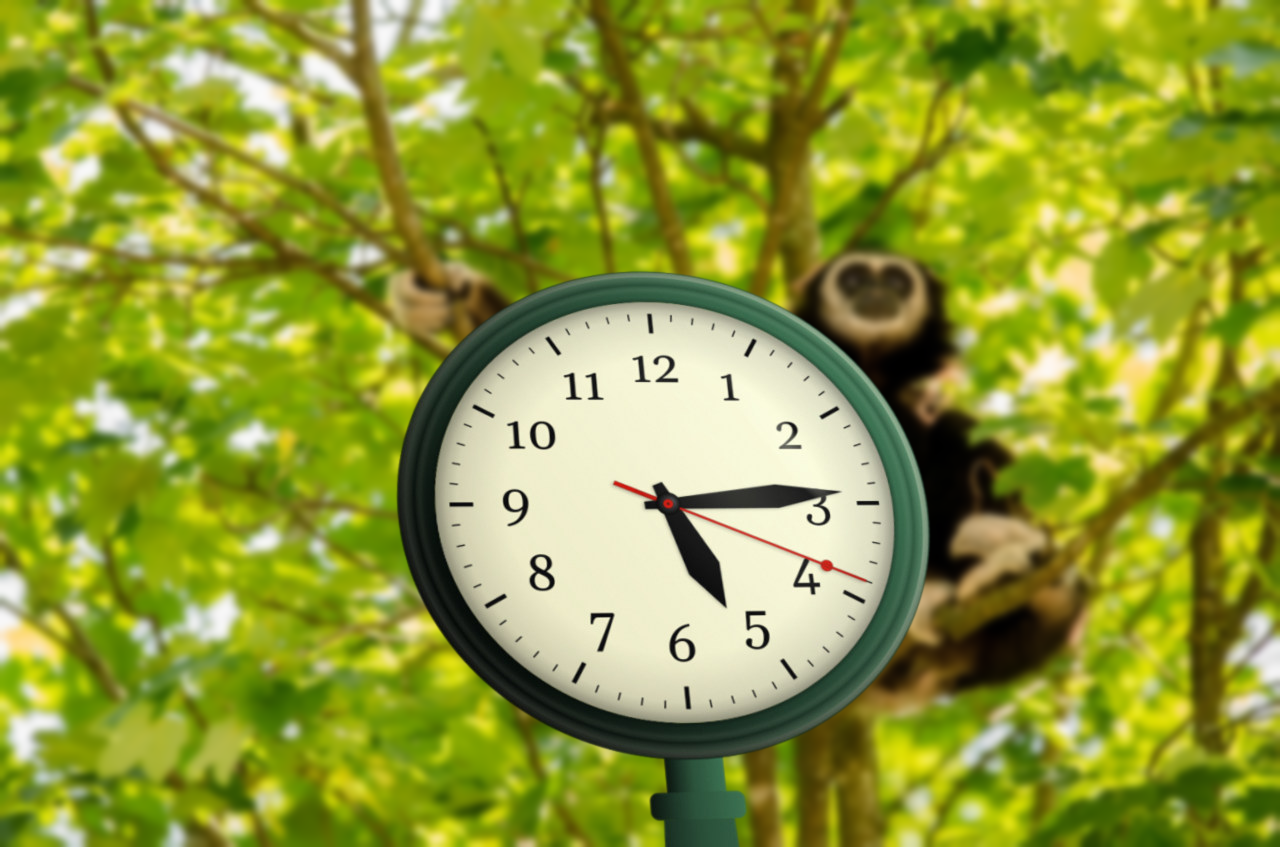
5:14:19
